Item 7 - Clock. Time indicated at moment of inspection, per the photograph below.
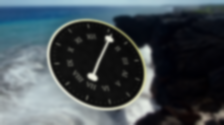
7:06
